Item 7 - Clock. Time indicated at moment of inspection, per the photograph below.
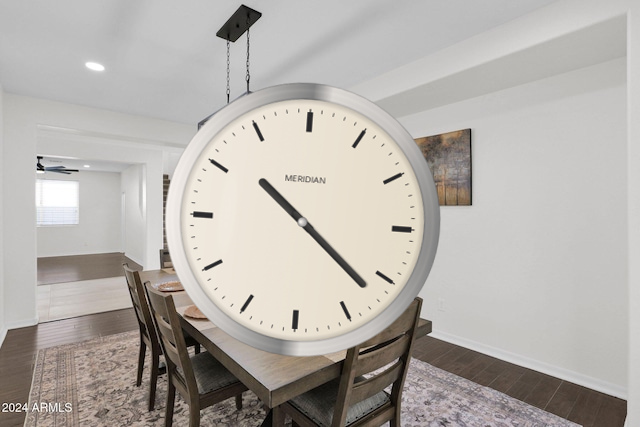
10:22
